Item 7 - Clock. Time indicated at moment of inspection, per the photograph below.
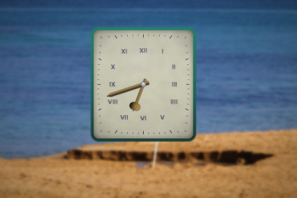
6:42
